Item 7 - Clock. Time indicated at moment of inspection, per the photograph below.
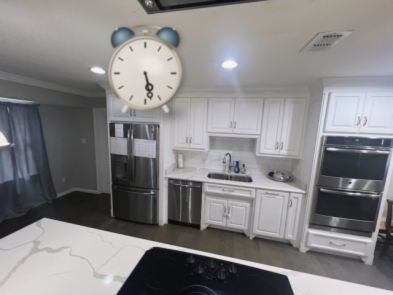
5:28
